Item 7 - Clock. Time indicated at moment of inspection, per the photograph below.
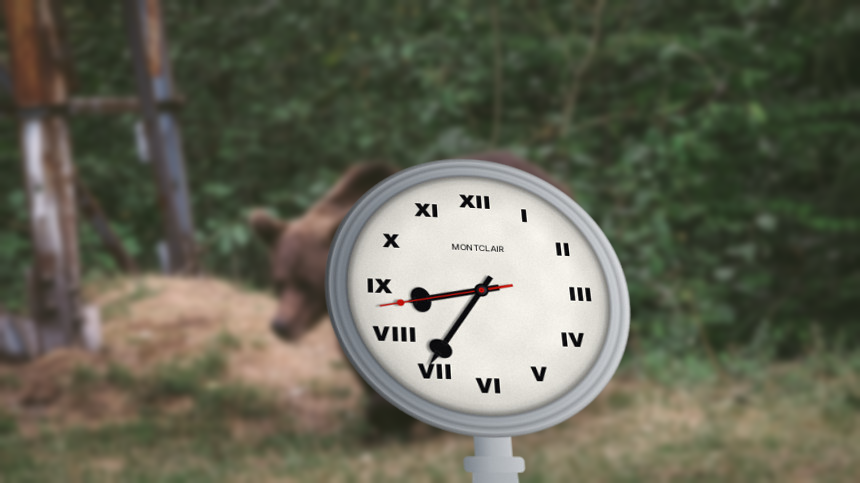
8:35:43
